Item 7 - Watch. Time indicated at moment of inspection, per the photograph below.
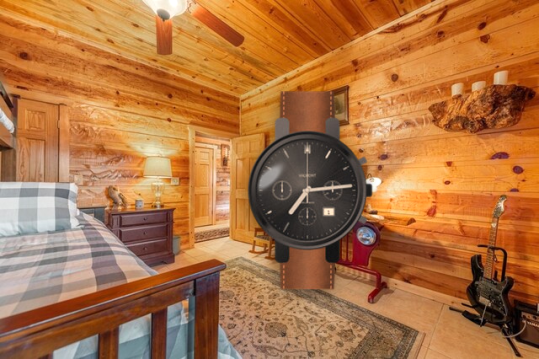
7:14
